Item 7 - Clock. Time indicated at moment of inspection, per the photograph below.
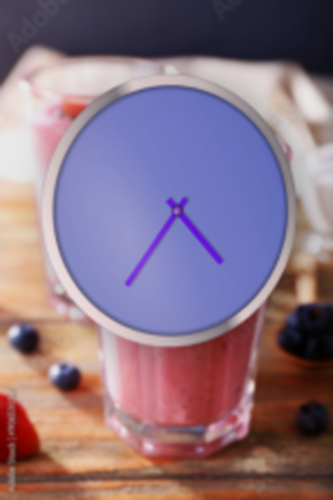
4:36
